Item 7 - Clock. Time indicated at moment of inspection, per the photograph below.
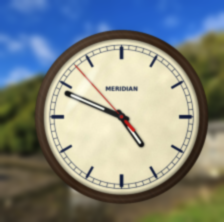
4:48:53
